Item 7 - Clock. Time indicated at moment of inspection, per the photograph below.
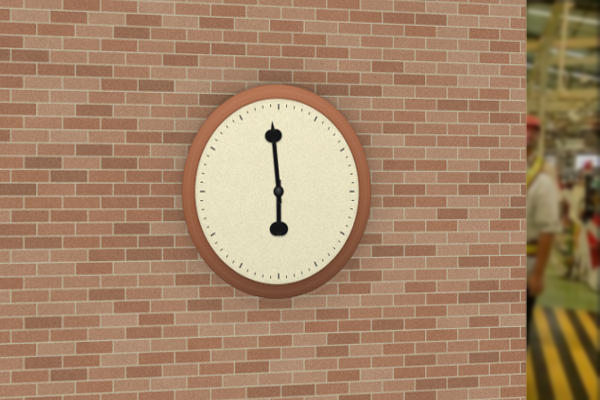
5:59
